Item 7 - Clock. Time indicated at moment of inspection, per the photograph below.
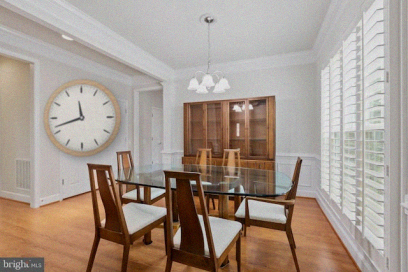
11:42
